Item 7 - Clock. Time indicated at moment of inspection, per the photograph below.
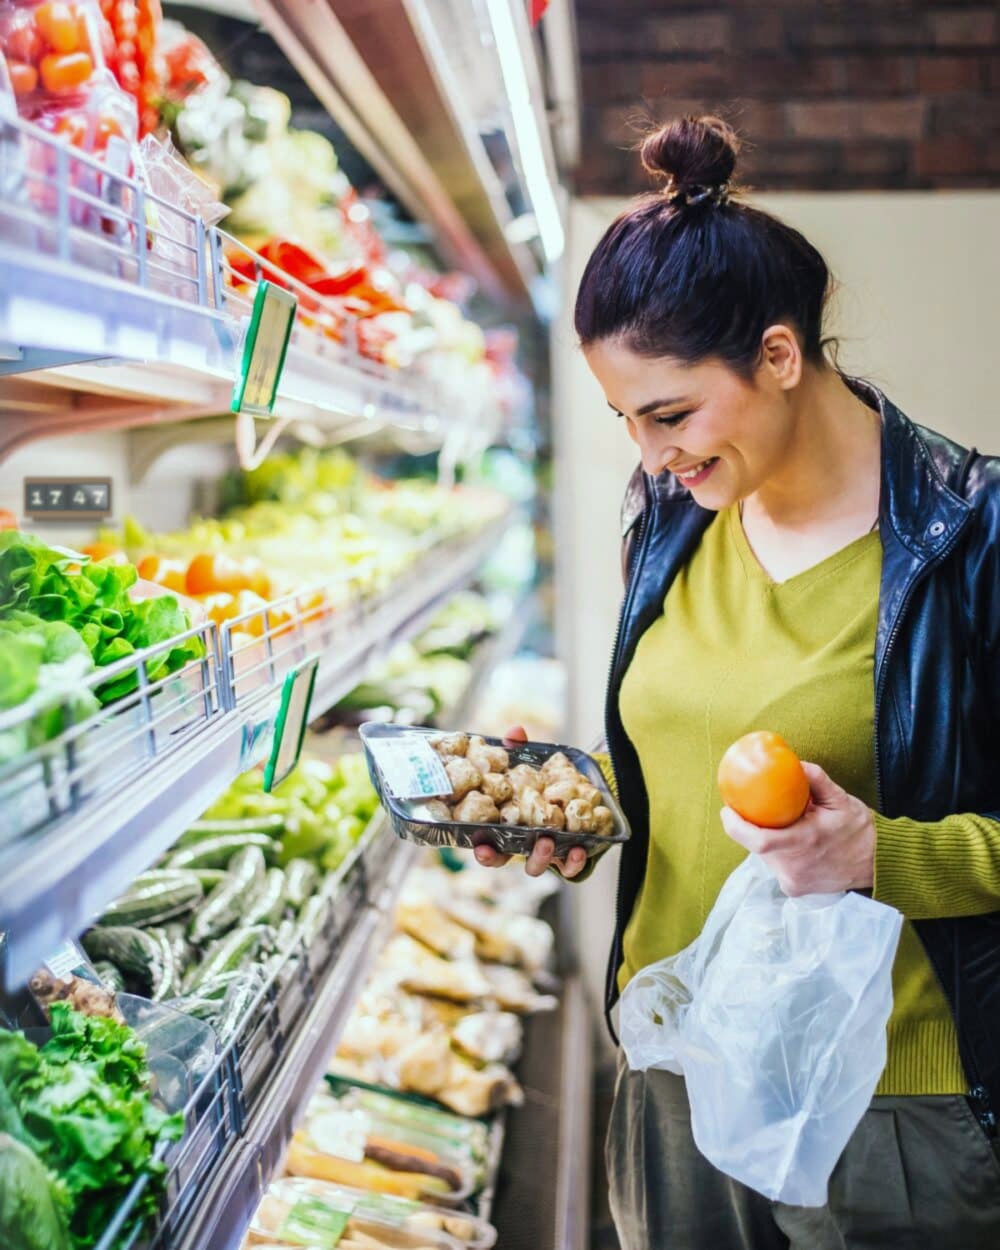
17:47
